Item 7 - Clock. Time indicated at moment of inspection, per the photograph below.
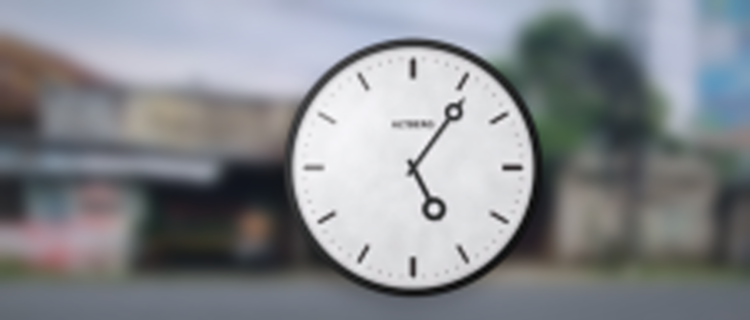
5:06
